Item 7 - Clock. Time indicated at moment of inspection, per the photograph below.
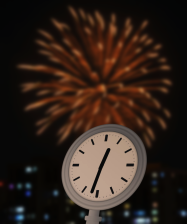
12:32
